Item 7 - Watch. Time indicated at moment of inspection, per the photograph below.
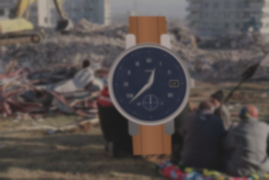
12:38
